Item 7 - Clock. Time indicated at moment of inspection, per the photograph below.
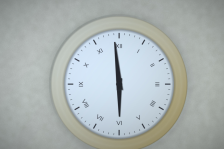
5:59
